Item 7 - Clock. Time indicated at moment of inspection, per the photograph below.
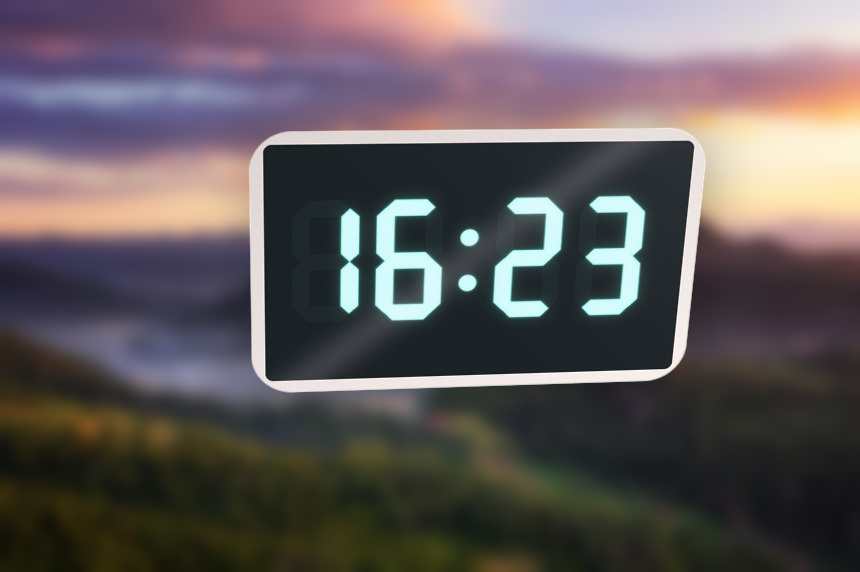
16:23
